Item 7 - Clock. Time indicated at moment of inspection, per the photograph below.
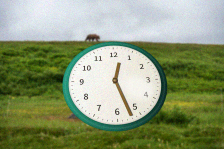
12:27
